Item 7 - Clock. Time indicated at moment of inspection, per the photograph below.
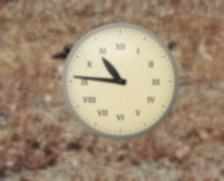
10:46
